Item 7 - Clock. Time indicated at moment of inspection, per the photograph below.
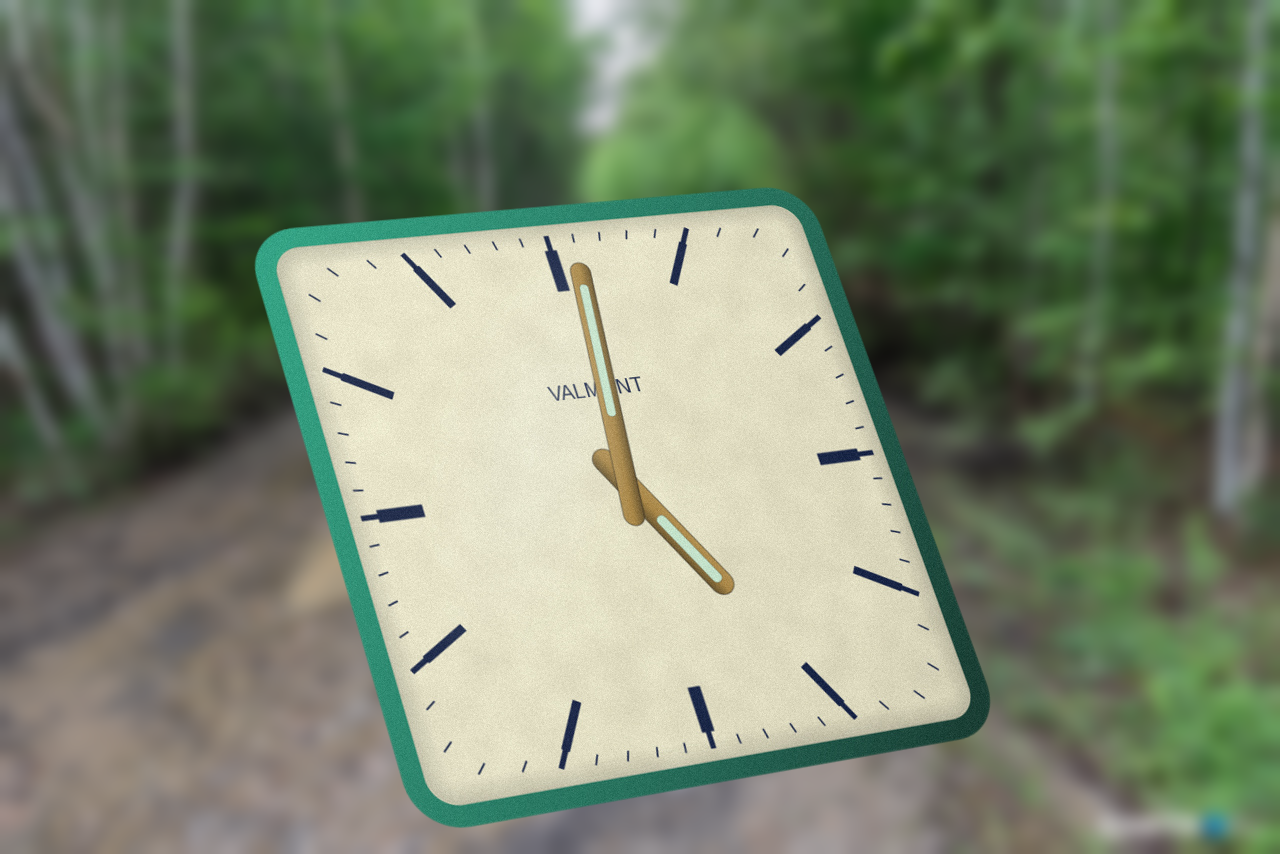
5:01
